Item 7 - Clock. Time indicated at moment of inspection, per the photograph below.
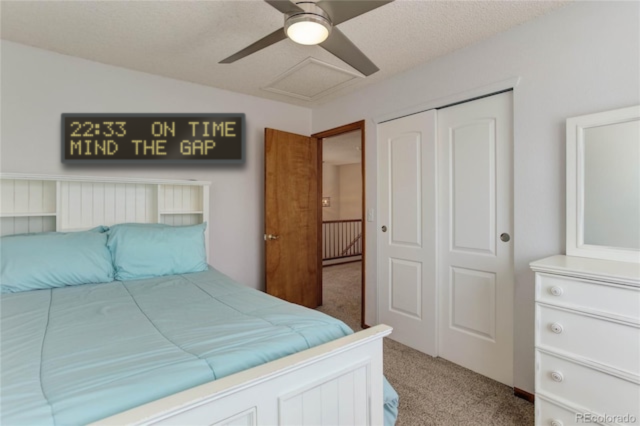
22:33
